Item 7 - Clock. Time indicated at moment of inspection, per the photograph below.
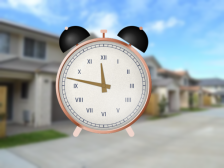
11:47
